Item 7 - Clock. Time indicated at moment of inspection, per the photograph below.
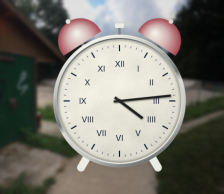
4:14
